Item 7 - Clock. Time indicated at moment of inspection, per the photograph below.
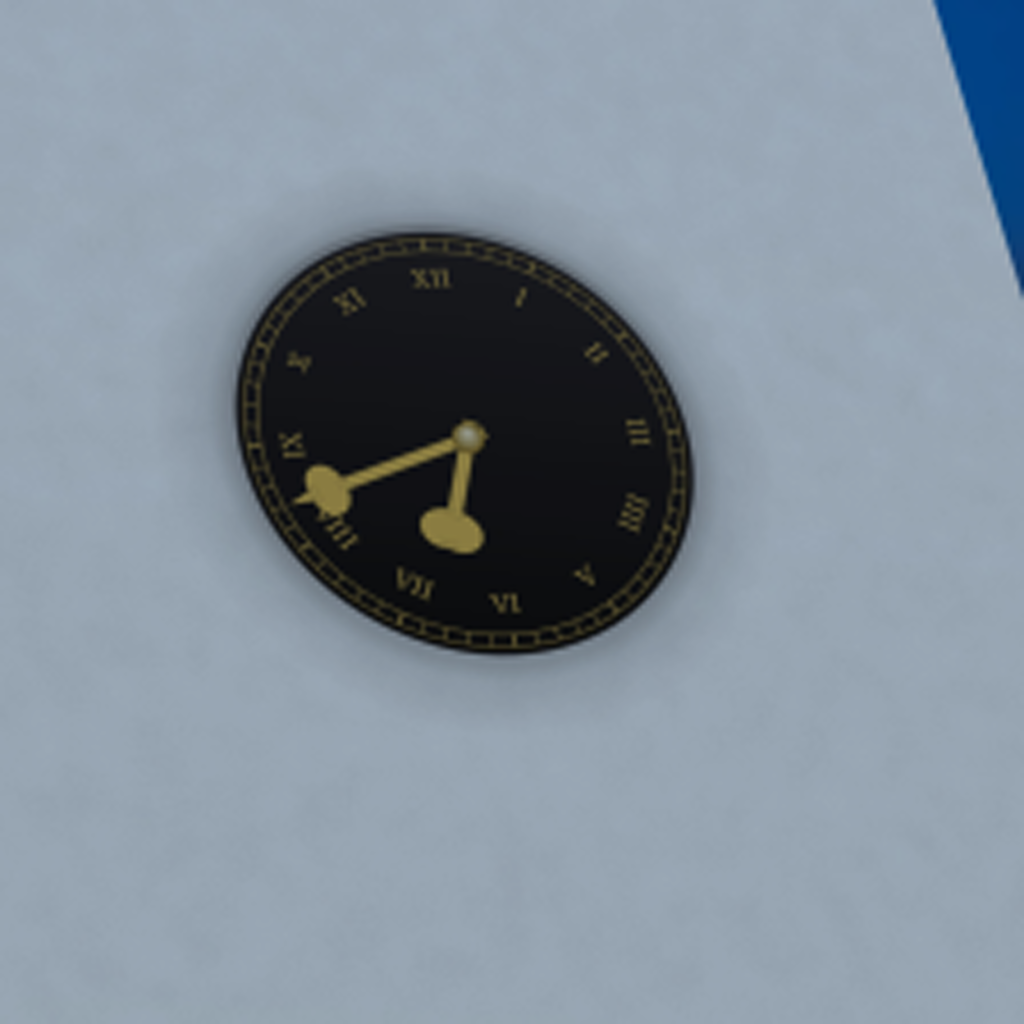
6:42
